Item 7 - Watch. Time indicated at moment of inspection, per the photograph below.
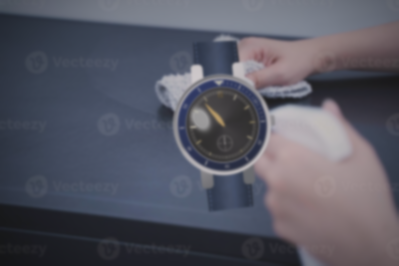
10:54
